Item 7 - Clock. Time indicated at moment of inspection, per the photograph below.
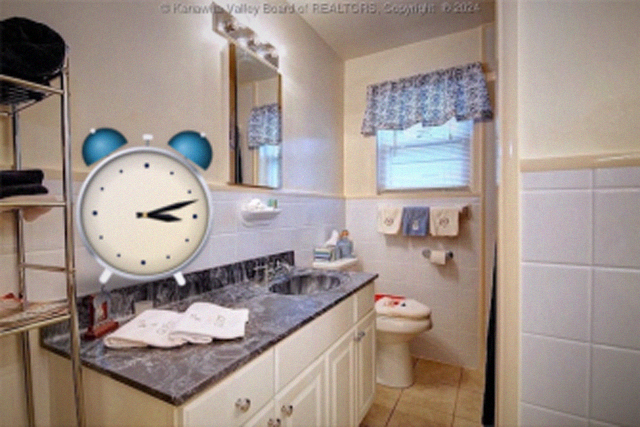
3:12
